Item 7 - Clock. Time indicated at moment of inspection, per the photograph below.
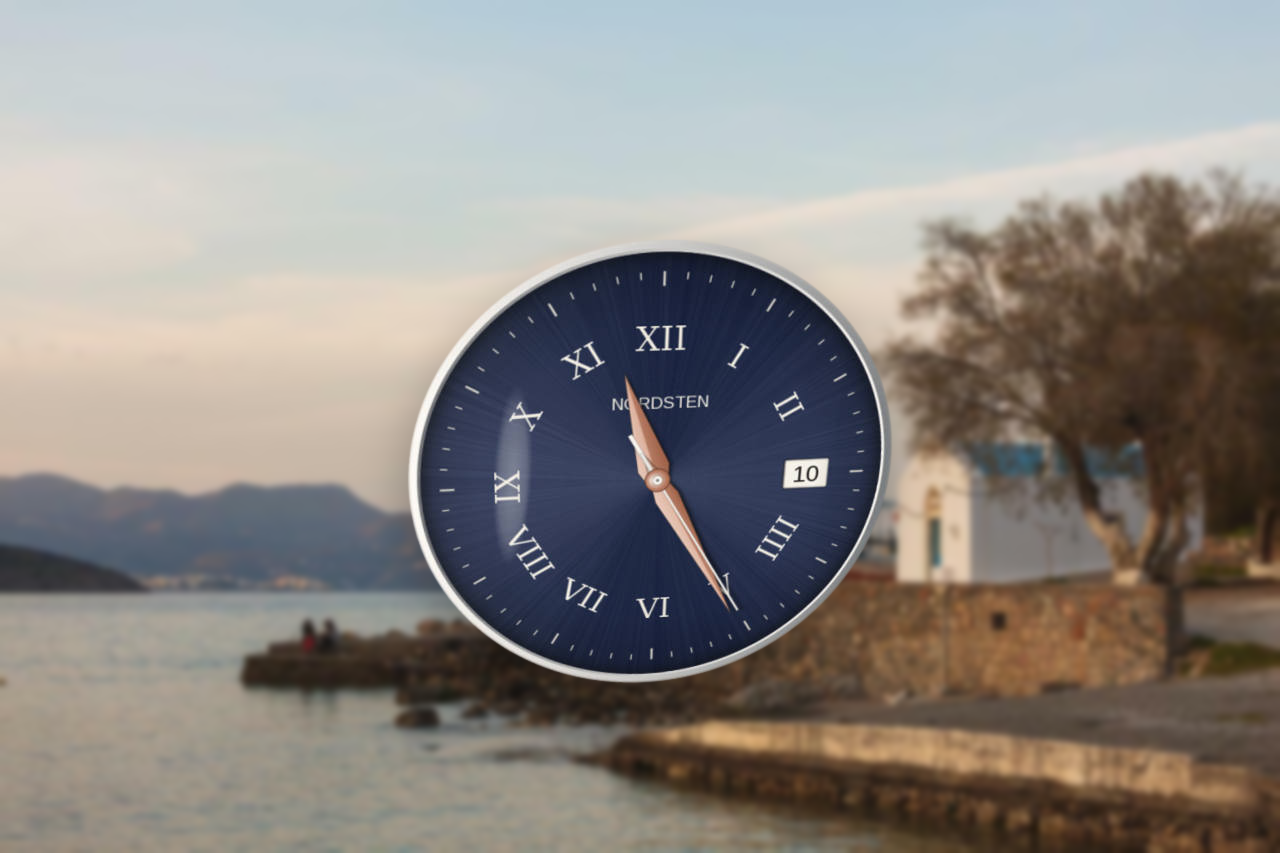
11:25:25
